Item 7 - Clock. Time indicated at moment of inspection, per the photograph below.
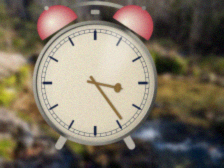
3:24
